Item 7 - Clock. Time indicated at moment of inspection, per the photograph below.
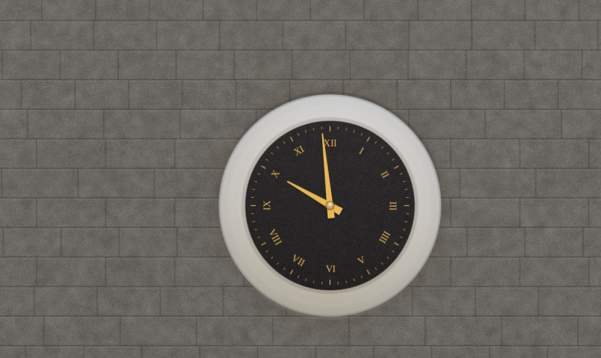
9:59
